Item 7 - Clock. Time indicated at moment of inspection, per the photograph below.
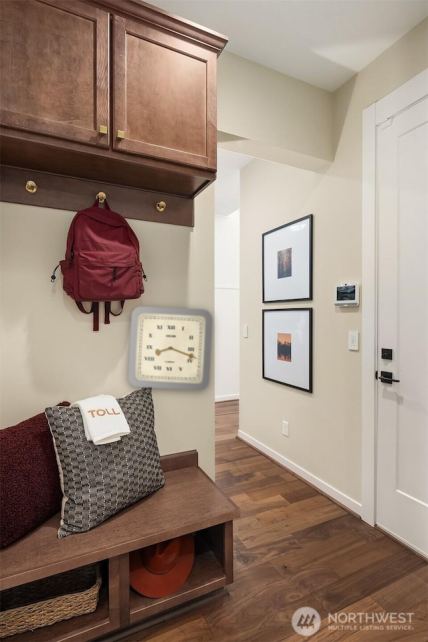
8:18
